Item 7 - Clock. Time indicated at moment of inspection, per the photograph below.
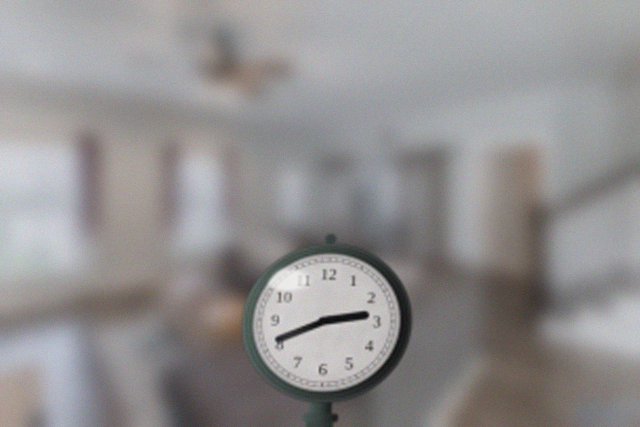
2:41
